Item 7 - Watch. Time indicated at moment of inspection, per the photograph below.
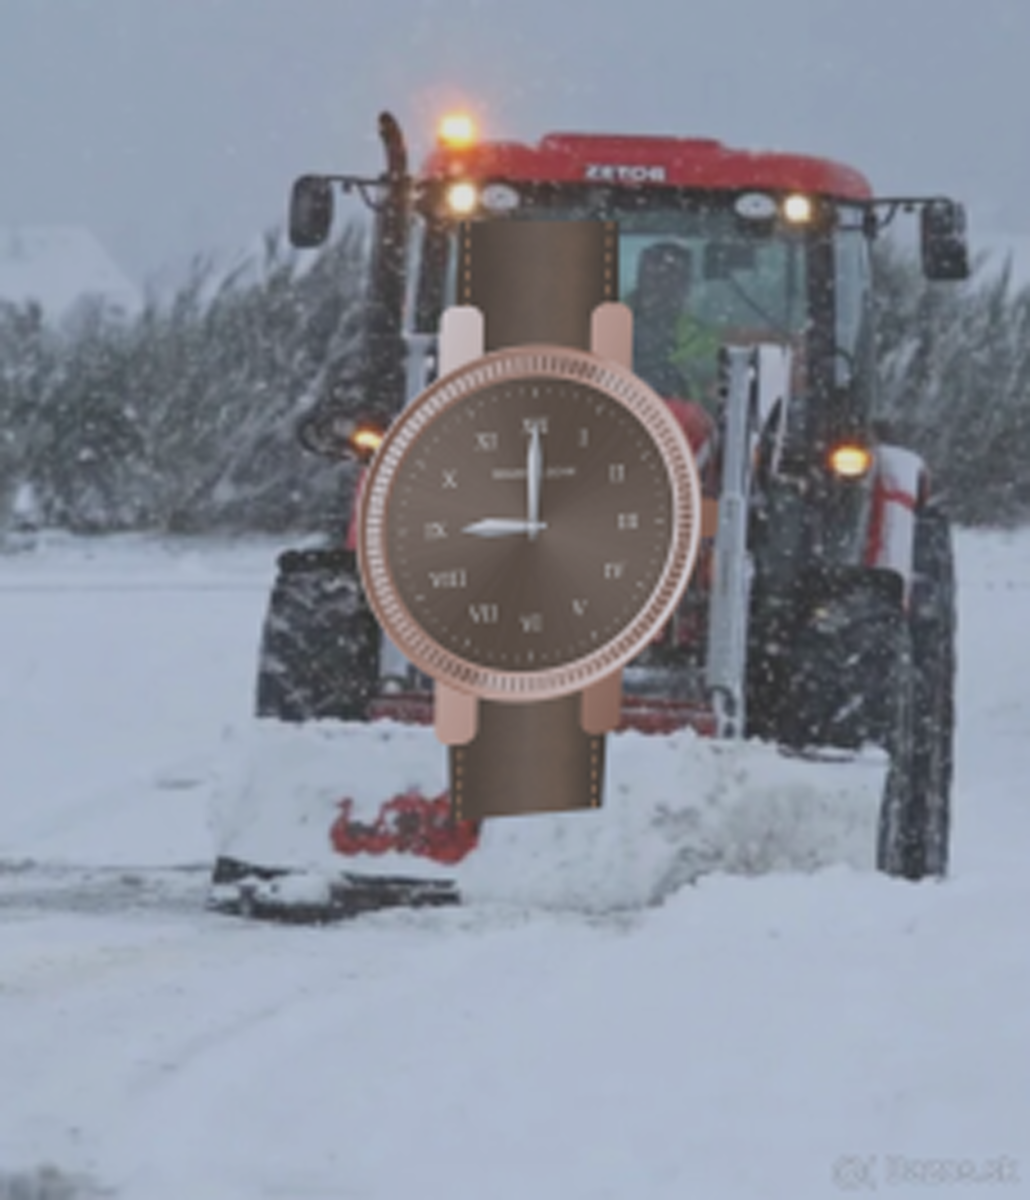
9:00
